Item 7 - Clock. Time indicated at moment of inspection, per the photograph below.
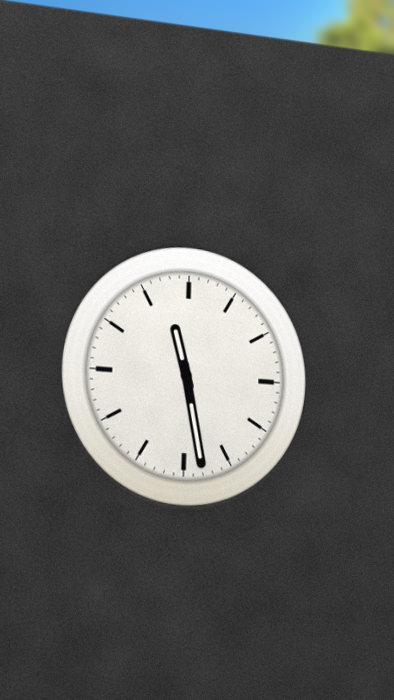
11:28
